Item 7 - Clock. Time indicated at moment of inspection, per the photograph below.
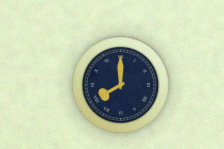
8:00
